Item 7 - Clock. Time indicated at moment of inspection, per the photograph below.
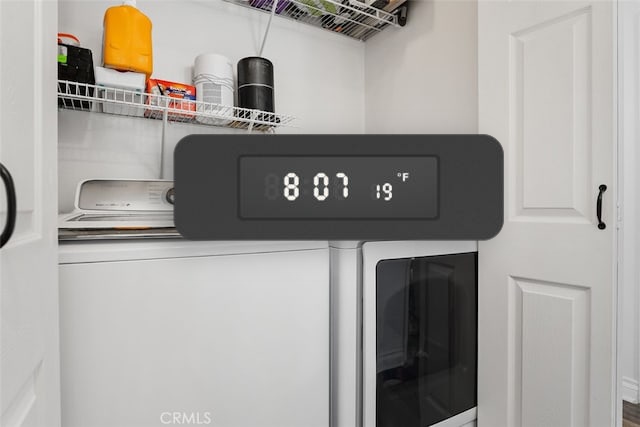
8:07
